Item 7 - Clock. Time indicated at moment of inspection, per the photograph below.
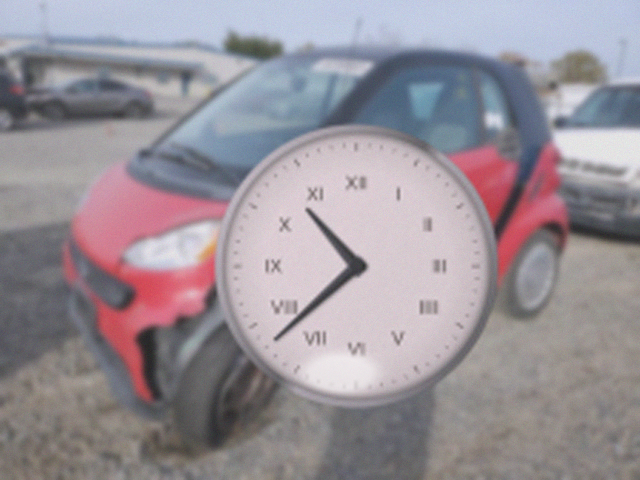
10:38
